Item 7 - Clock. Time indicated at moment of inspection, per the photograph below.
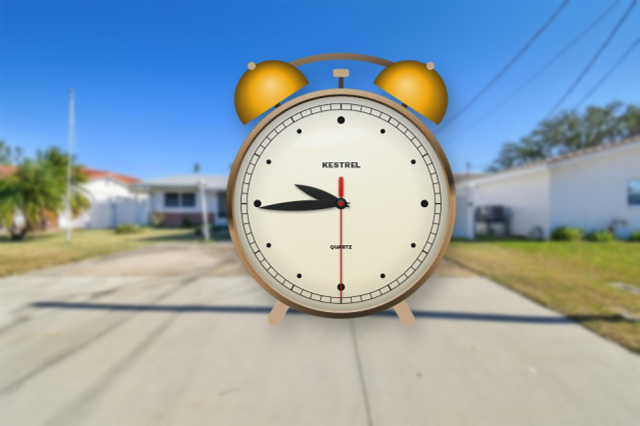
9:44:30
